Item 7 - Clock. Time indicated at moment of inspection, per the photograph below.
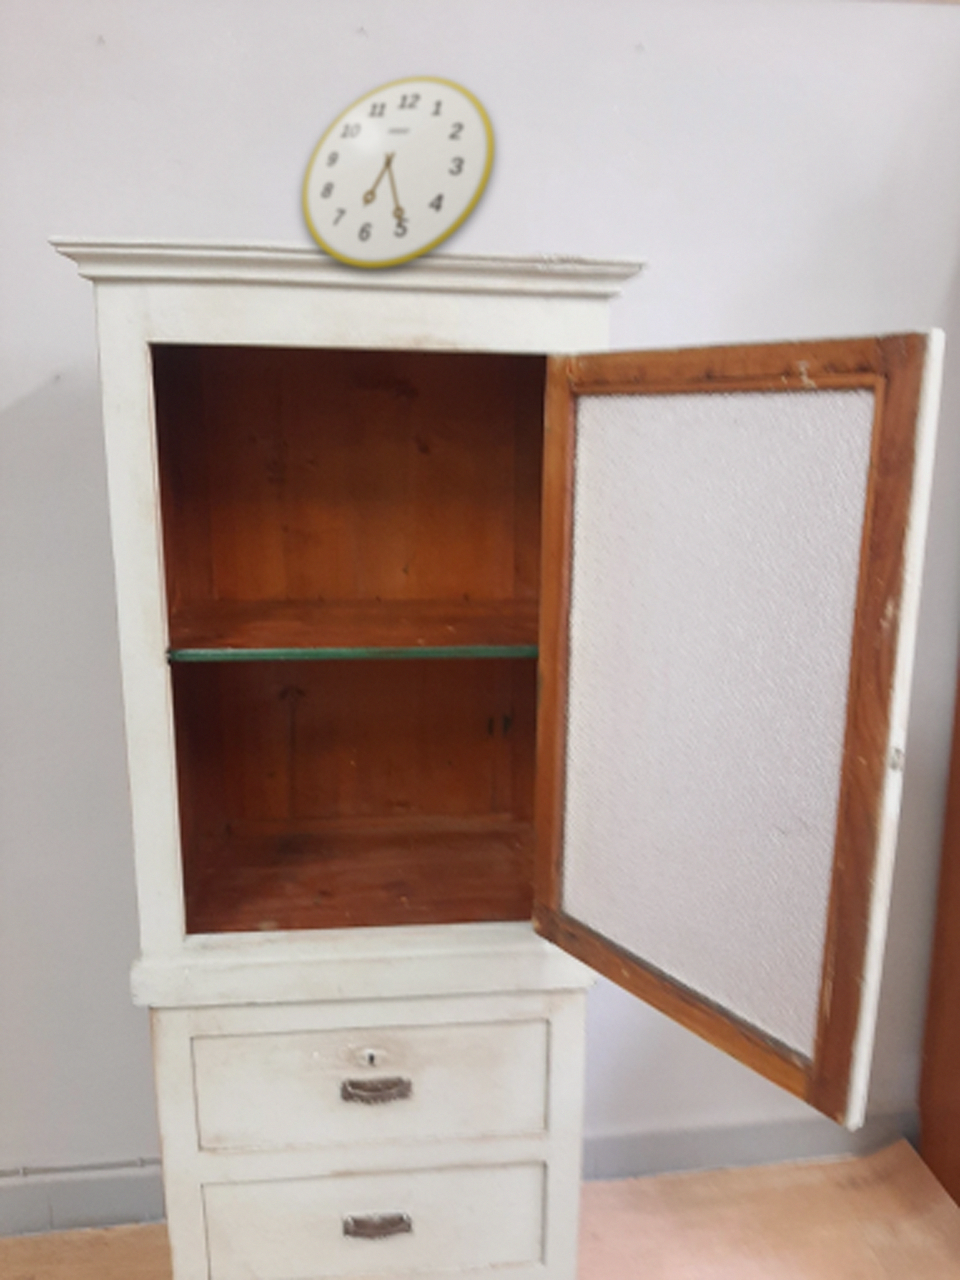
6:25
